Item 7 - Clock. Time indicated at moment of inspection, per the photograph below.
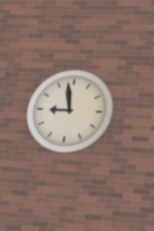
8:58
